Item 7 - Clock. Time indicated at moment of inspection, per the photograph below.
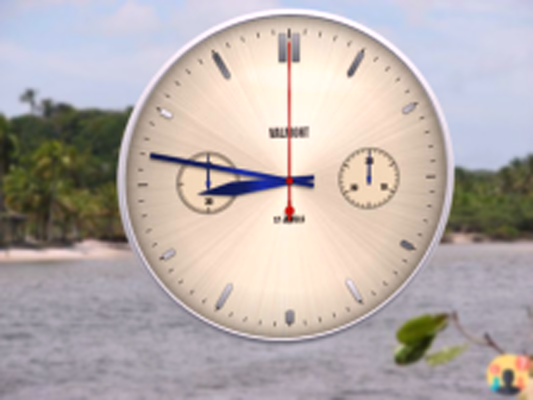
8:47
